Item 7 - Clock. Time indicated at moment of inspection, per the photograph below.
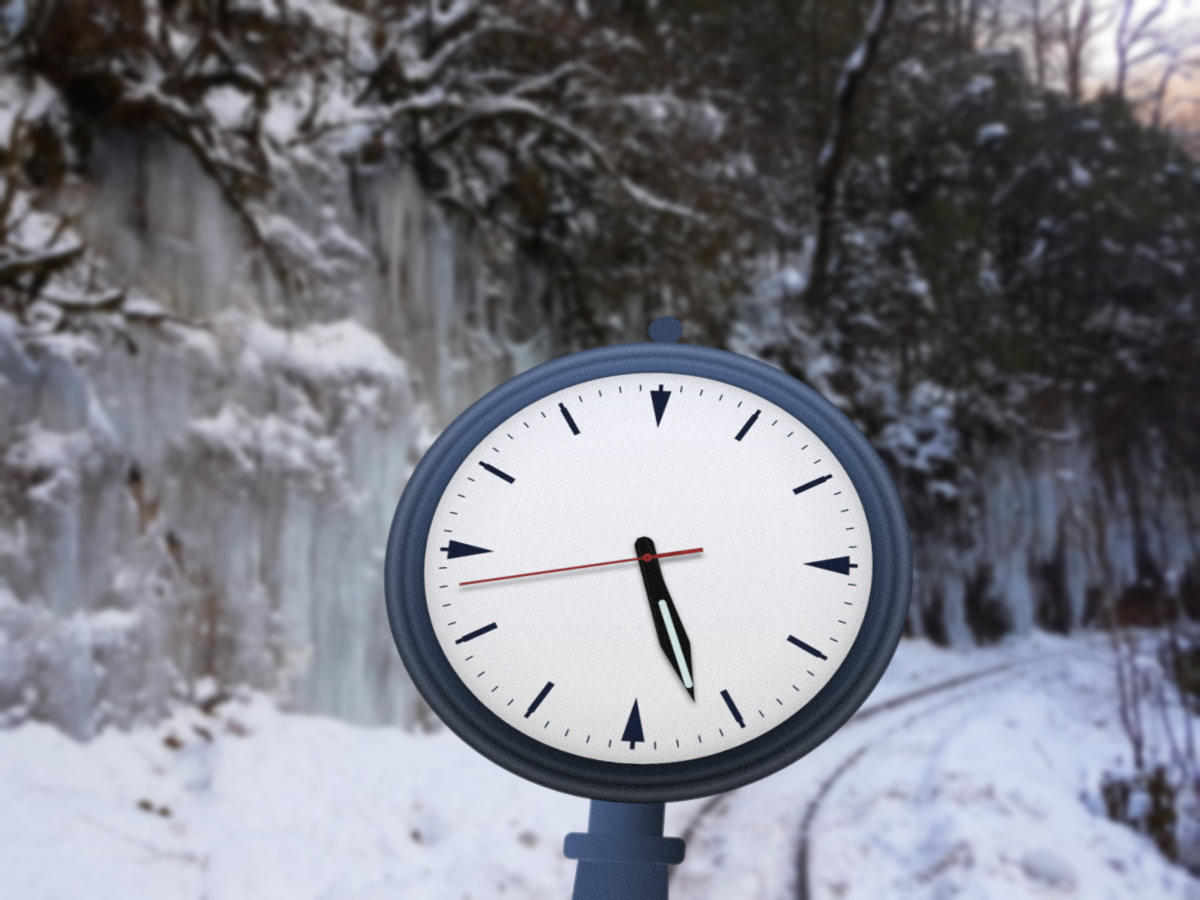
5:26:43
